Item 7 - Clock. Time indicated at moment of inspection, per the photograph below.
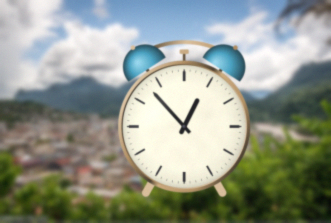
12:53
